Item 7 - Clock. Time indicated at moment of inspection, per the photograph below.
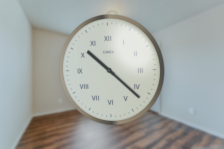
10:22
